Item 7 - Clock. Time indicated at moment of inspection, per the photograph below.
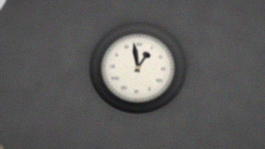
12:58
